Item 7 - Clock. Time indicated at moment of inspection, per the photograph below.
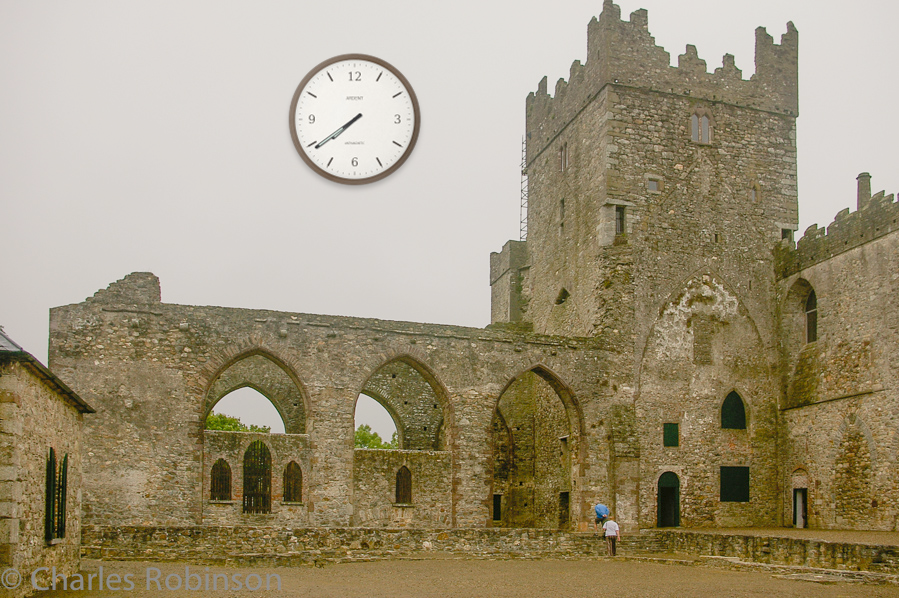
7:39
